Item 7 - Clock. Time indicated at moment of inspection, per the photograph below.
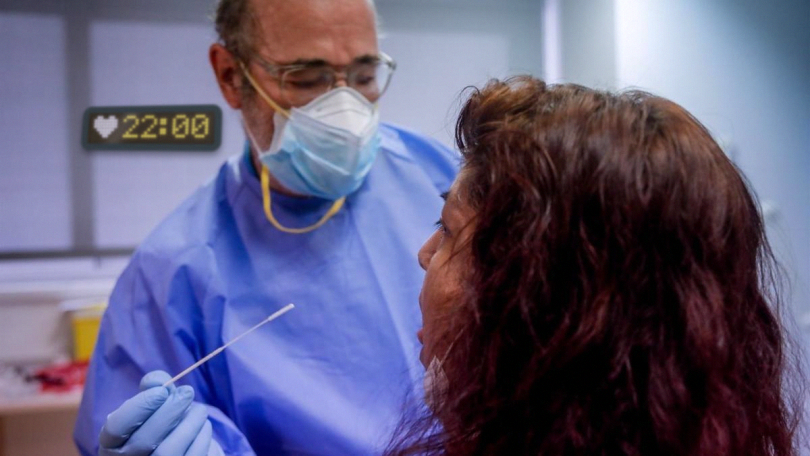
22:00
